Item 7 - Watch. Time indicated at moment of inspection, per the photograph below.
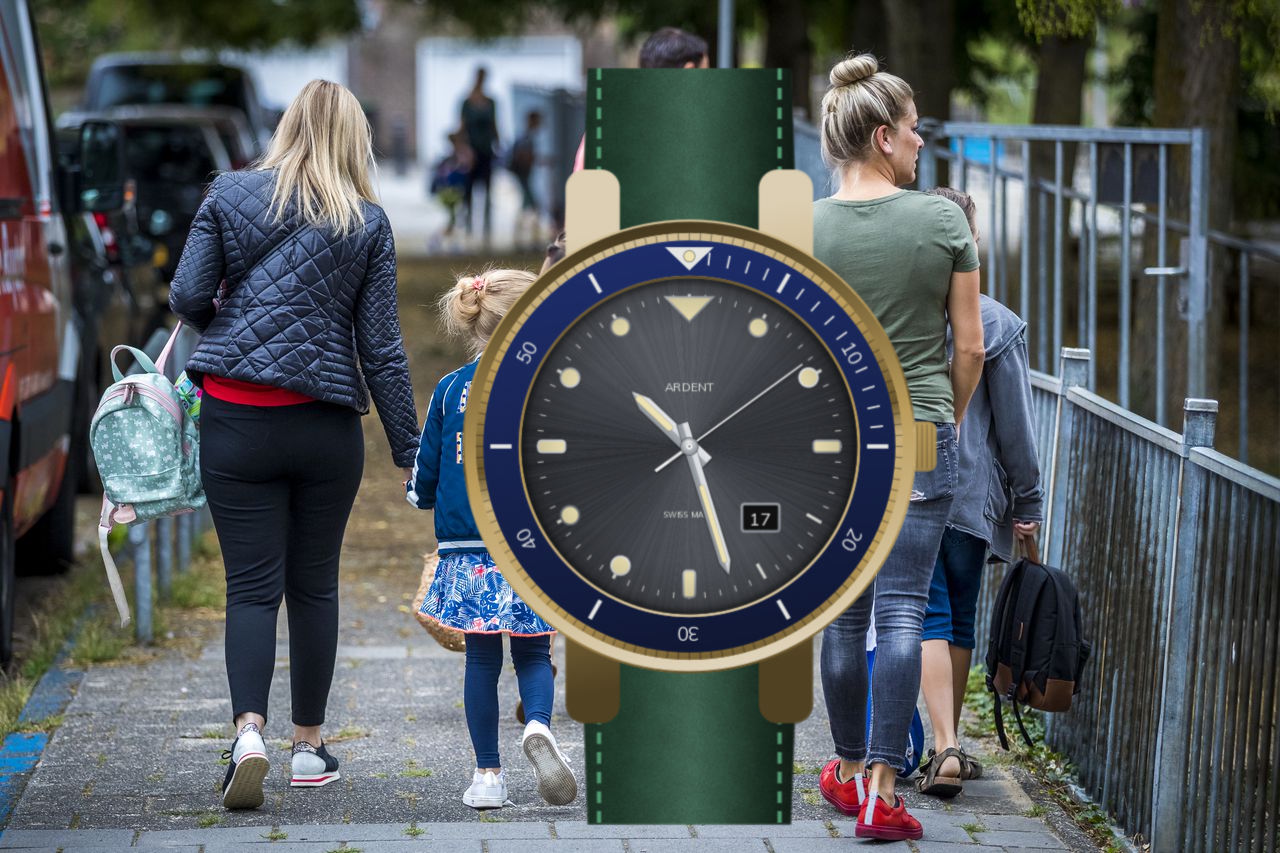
10:27:09
